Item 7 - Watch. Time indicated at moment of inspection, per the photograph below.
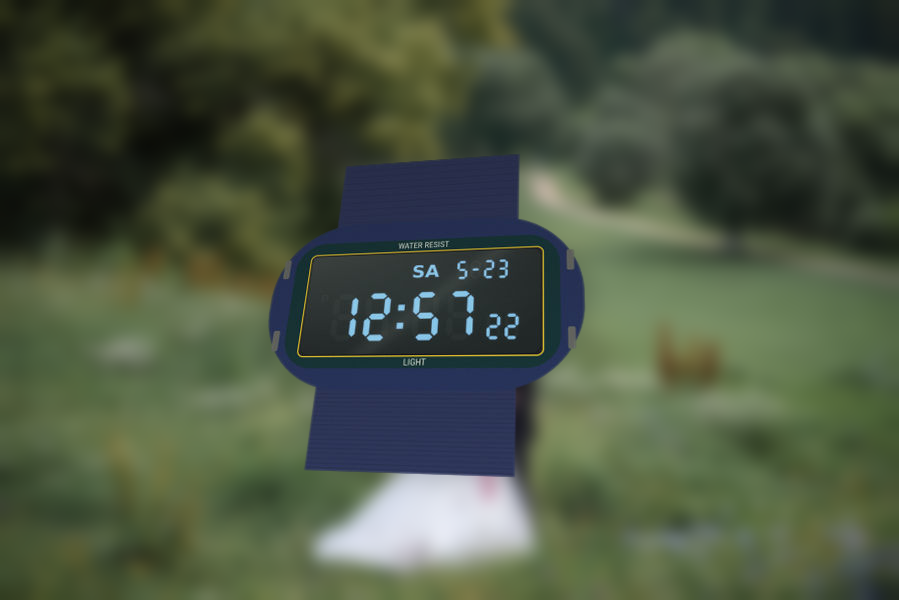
12:57:22
